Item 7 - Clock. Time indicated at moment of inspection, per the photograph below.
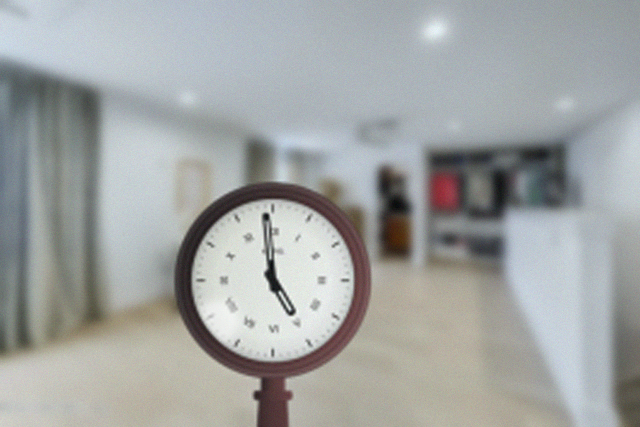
4:59
